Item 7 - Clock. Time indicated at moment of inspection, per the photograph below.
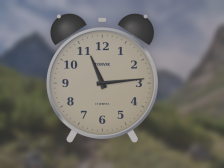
11:14
